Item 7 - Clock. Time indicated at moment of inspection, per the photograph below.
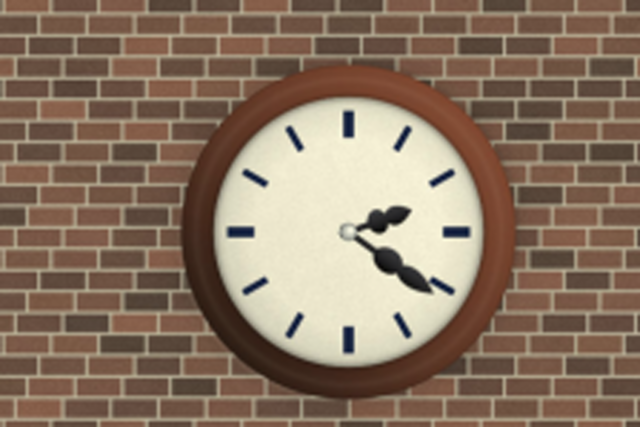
2:21
